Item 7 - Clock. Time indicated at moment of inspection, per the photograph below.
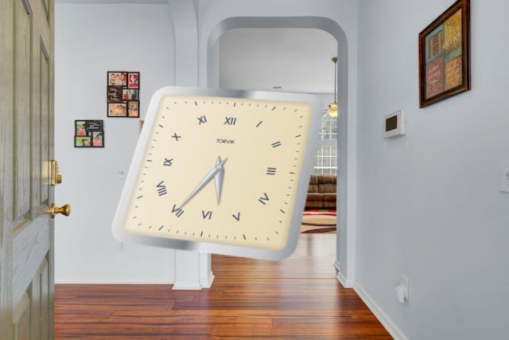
5:35
